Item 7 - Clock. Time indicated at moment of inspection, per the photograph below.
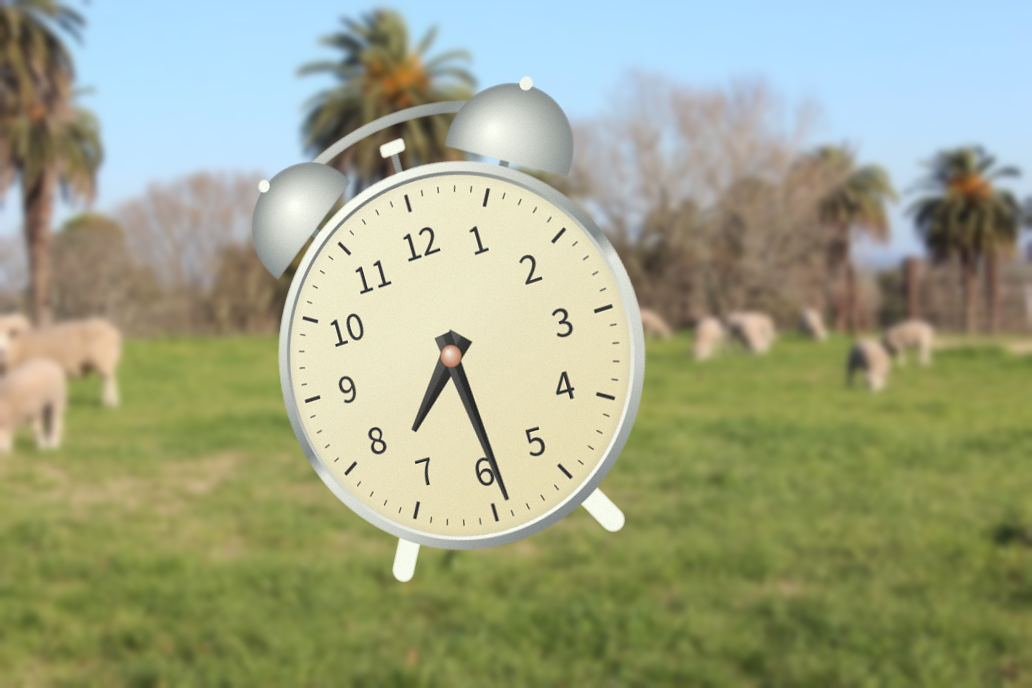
7:29
